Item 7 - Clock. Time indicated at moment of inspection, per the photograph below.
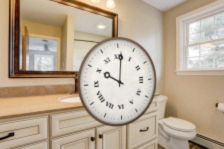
10:01
